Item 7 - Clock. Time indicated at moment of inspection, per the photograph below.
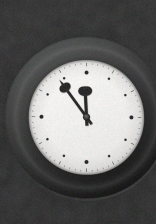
11:54
